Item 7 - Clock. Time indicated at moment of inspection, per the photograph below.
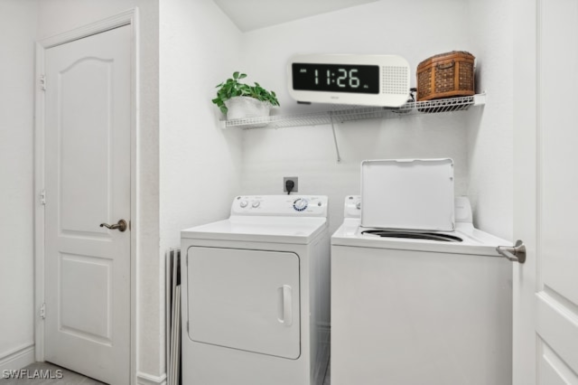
11:26
